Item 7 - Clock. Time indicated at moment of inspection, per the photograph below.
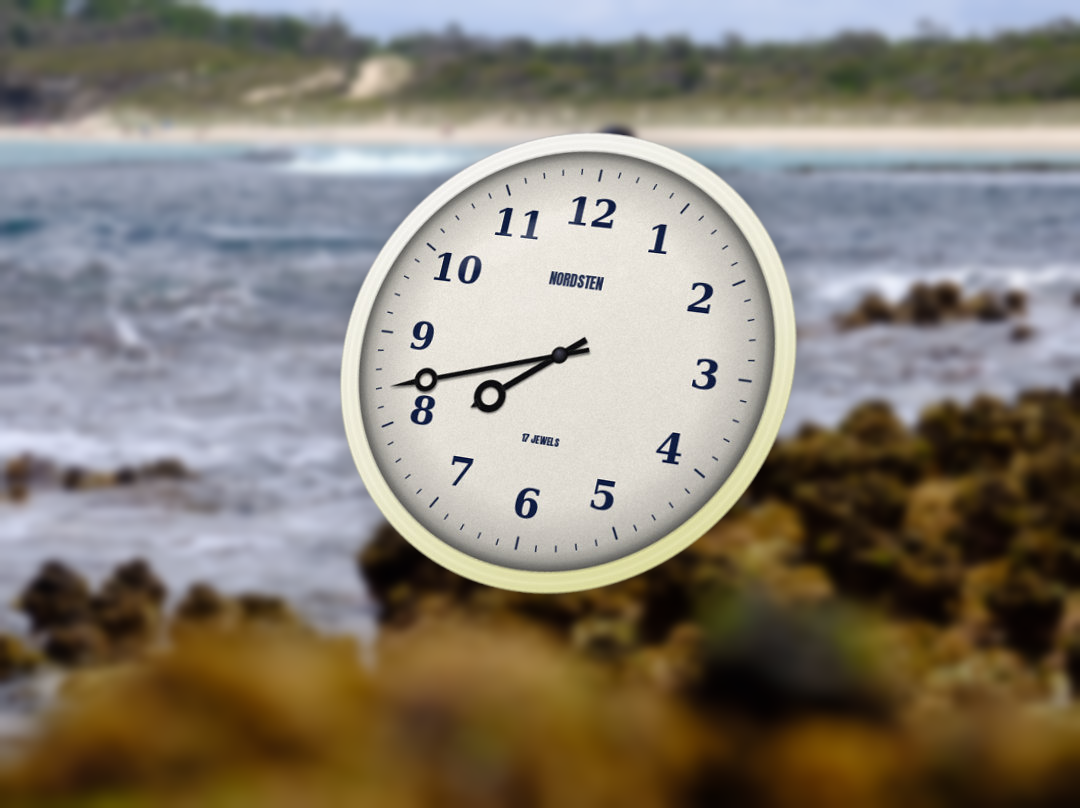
7:42
